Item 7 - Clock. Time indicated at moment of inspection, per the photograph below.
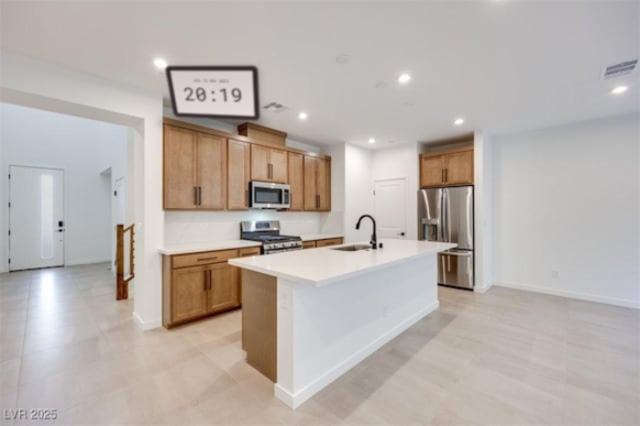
20:19
